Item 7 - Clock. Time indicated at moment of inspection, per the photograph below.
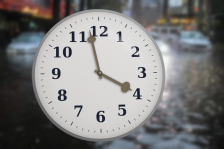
3:58
